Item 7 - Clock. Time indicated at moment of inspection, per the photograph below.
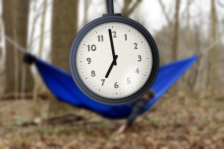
6:59
